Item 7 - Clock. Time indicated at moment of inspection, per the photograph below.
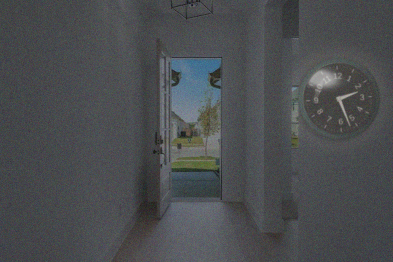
2:27
